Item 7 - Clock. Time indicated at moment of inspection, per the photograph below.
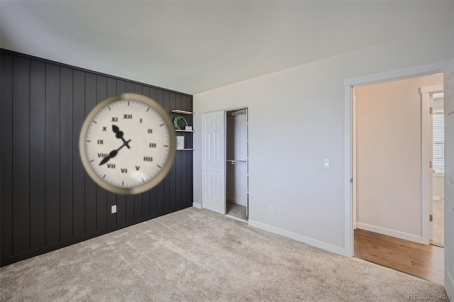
10:38
